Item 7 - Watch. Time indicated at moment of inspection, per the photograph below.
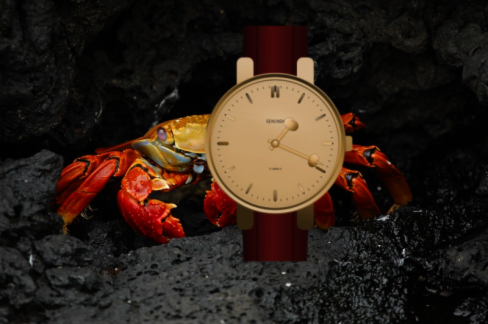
1:19
